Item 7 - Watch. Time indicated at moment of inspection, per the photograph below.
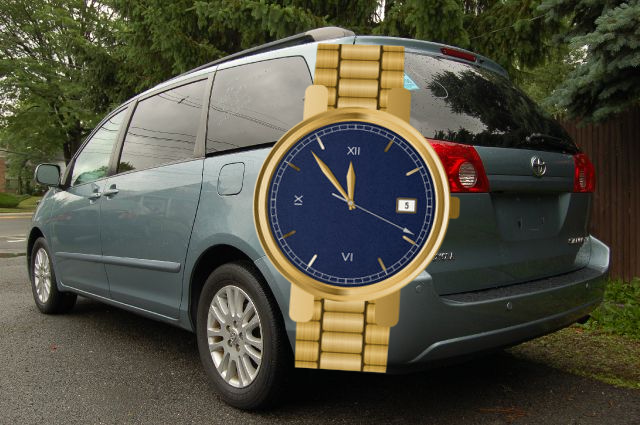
11:53:19
